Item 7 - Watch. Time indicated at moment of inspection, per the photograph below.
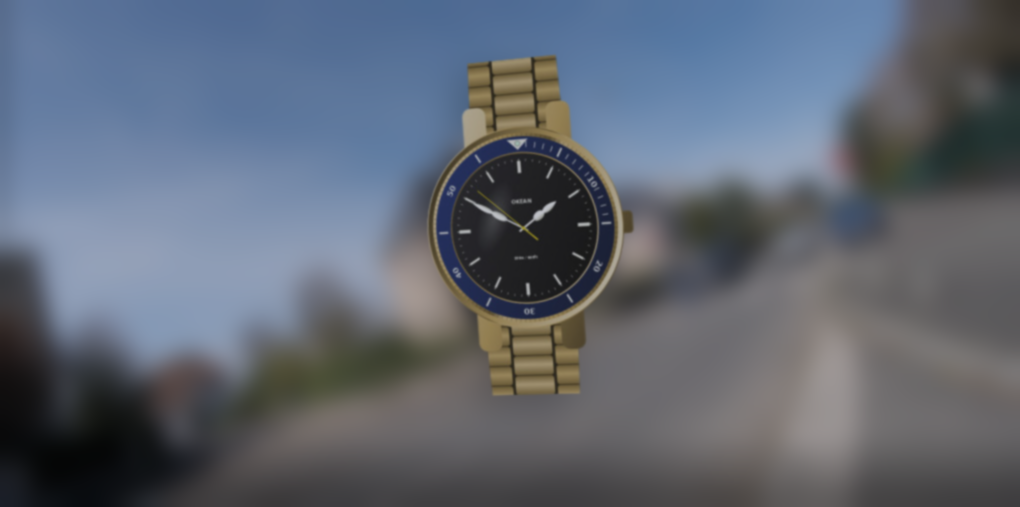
1:49:52
